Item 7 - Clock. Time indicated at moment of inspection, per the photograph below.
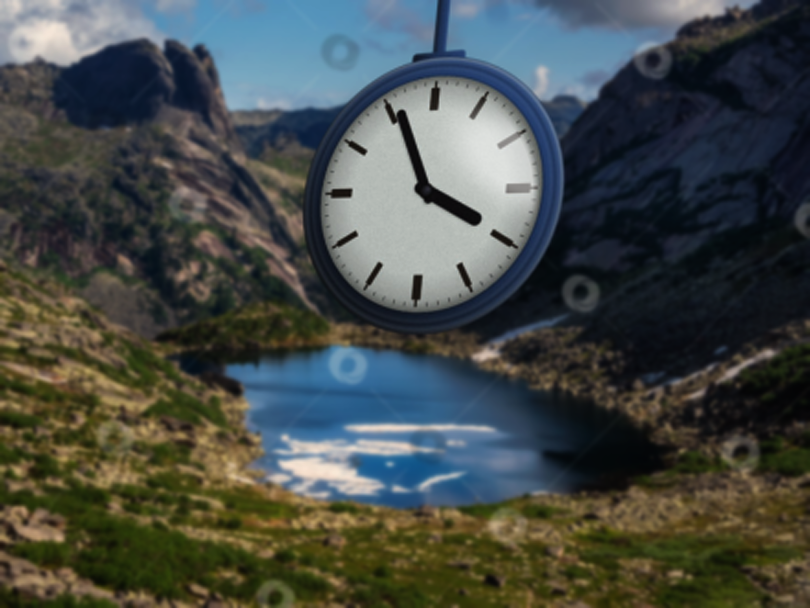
3:56
